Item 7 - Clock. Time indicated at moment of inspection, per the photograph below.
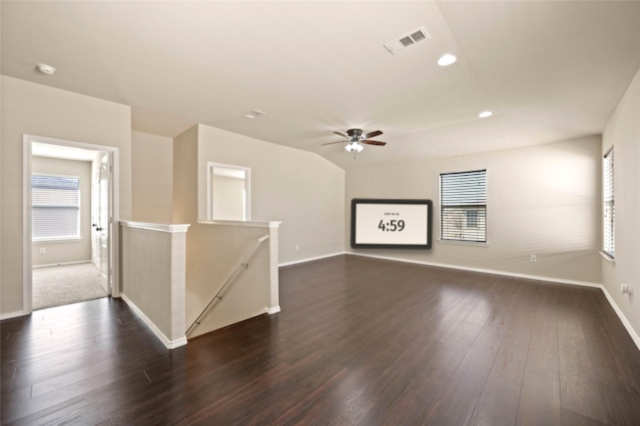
4:59
